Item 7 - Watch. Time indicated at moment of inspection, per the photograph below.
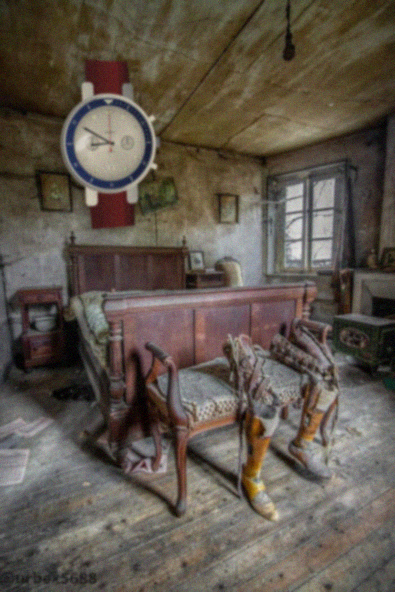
8:50
